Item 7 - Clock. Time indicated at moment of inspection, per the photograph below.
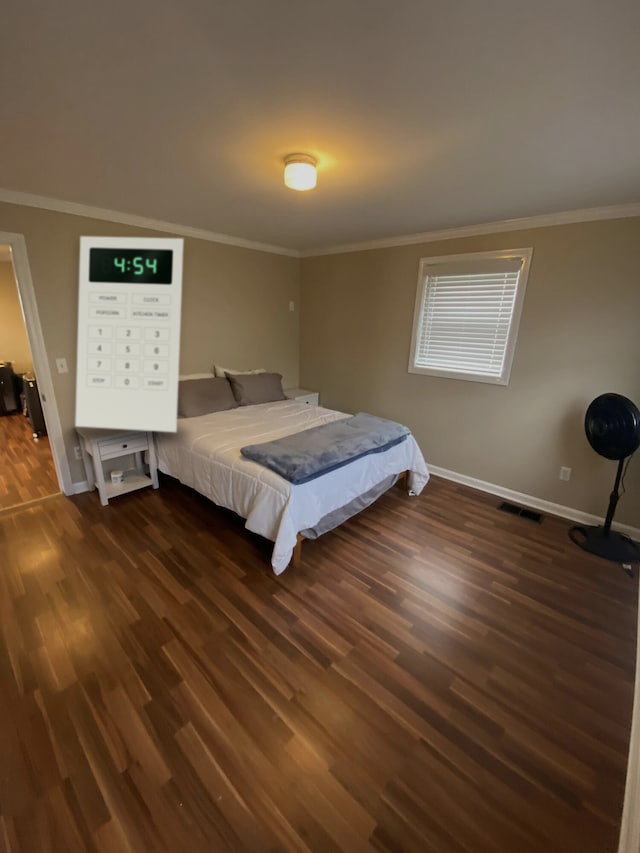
4:54
